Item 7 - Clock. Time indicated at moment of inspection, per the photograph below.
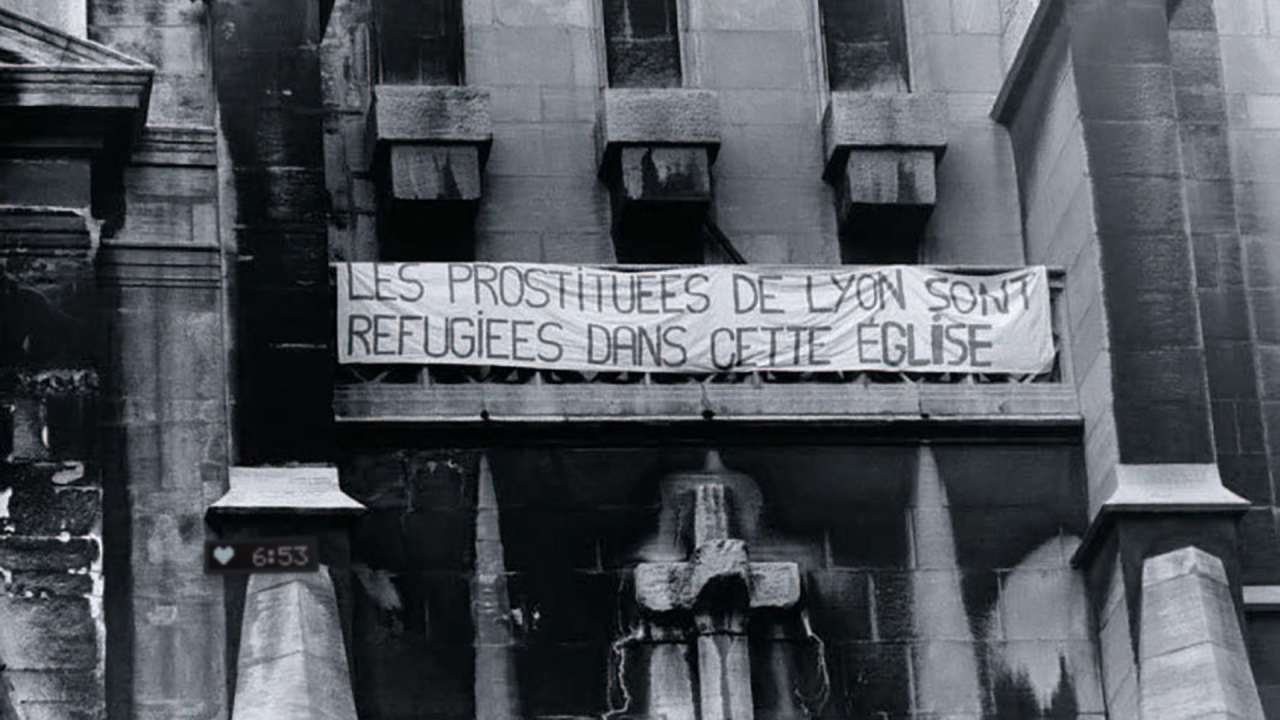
6:53
